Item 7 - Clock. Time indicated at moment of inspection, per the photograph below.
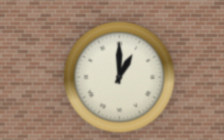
1:00
